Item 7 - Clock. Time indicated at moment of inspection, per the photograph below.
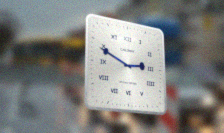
2:49
